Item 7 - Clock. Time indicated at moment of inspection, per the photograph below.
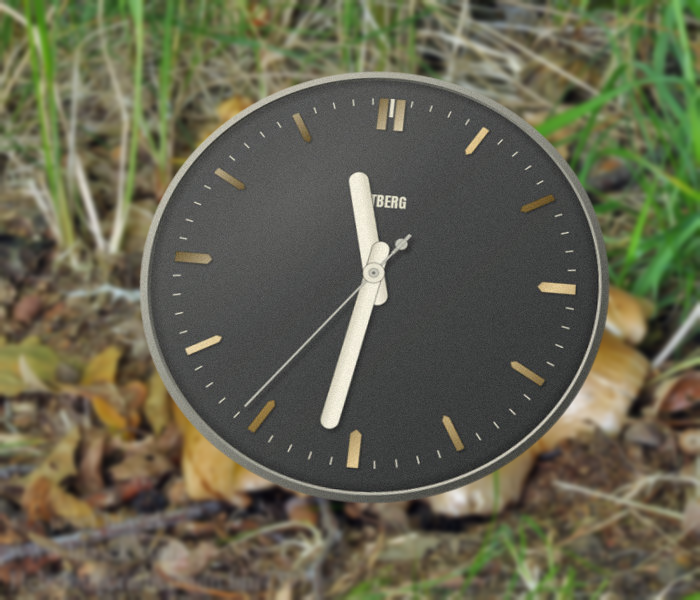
11:31:36
